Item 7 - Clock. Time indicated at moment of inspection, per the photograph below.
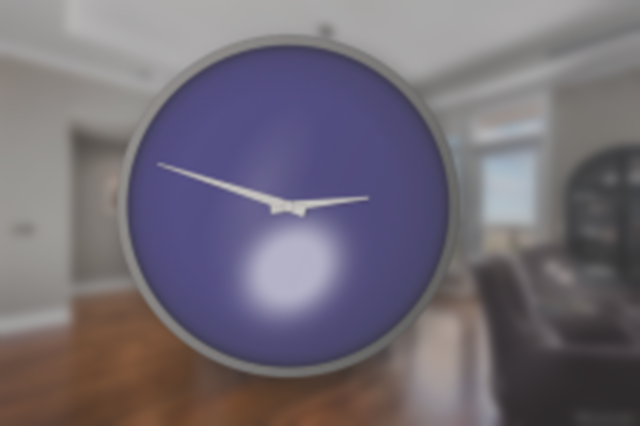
2:48
